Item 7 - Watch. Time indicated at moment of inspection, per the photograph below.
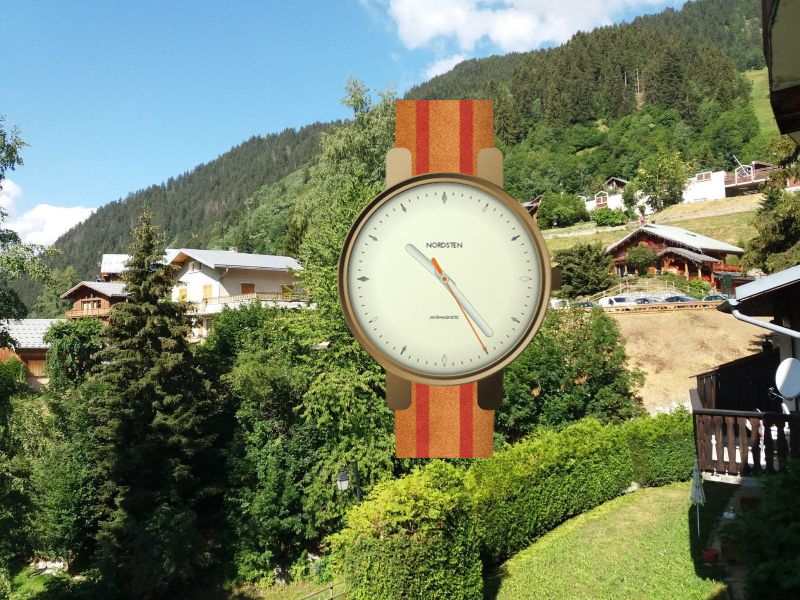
10:23:25
